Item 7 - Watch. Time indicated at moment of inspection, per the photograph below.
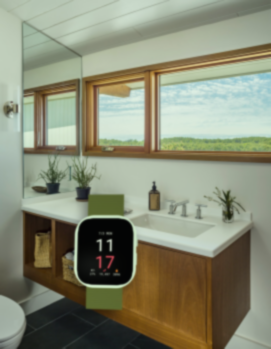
11:17
